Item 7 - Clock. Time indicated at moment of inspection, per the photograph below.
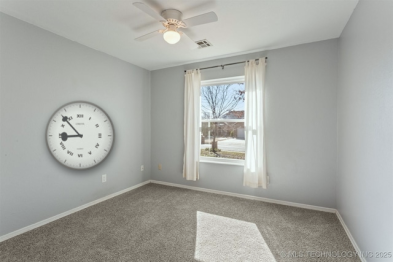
8:53
